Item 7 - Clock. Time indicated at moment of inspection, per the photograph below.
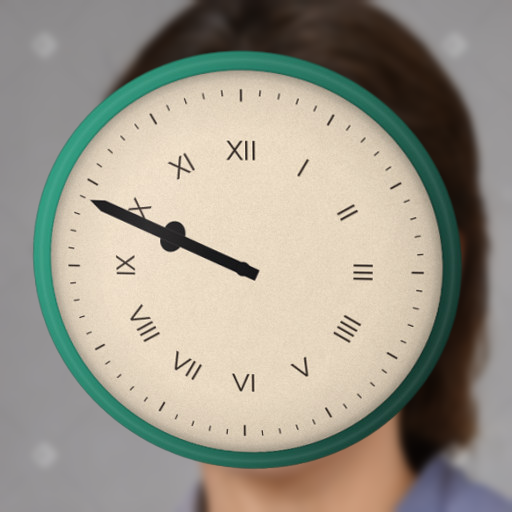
9:49
